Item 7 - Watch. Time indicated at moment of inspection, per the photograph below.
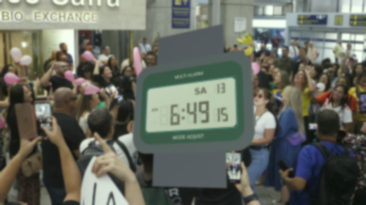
6:49:15
